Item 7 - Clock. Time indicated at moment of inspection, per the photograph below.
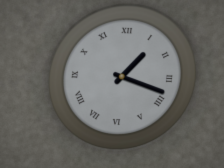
1:18
